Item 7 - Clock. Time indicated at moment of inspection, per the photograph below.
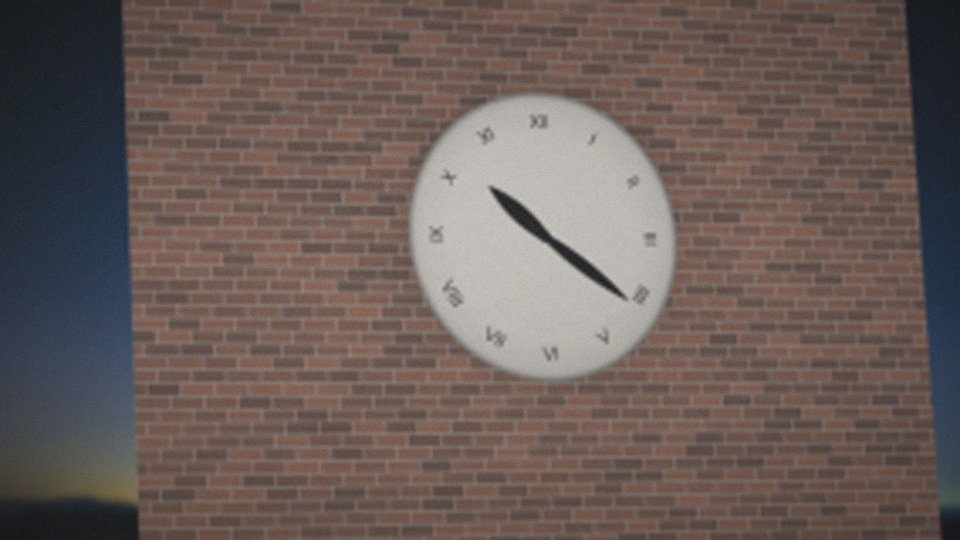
10:21
